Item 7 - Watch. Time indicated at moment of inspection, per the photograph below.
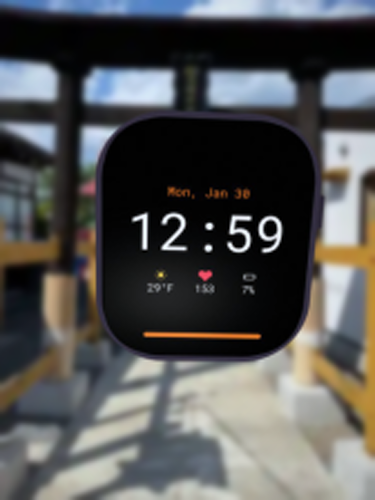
12:59
